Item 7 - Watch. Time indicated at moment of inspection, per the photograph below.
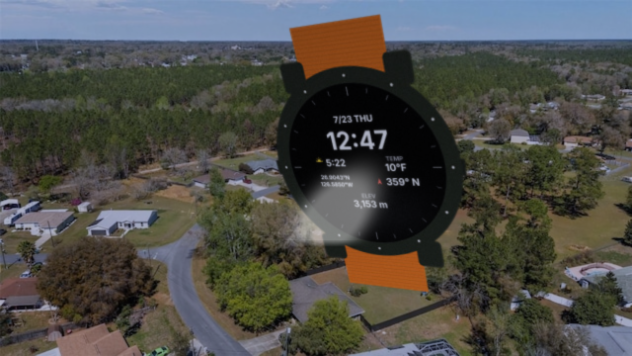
12:47
